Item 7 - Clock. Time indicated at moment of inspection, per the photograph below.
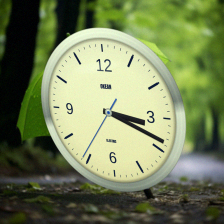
3:18:36
